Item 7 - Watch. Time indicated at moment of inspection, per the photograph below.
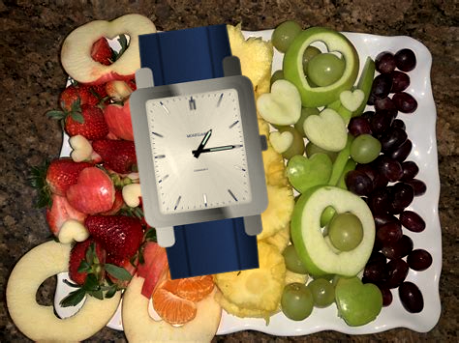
1:15
